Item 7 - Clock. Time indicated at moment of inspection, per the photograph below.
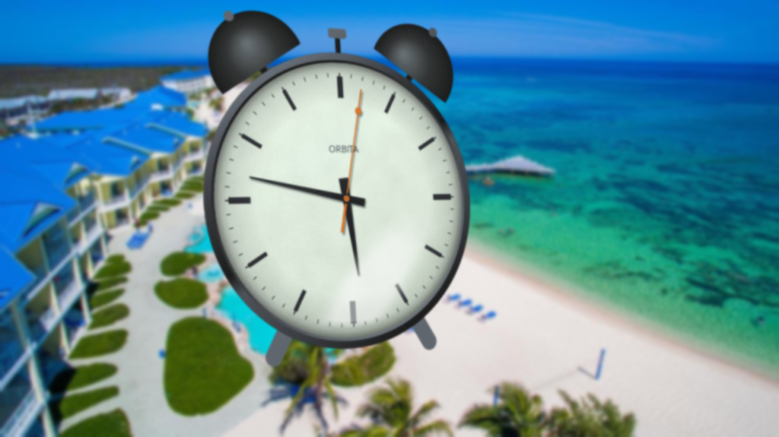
5:47:02
